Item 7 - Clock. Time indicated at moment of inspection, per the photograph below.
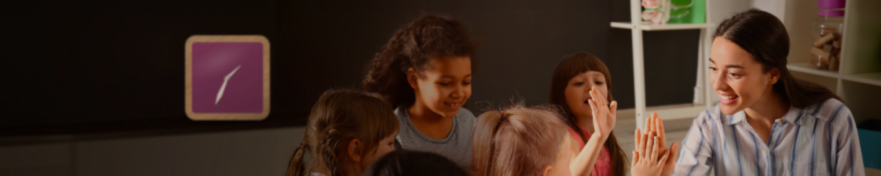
1:34
